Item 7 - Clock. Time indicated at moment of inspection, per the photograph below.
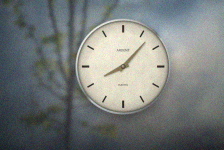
8:07
